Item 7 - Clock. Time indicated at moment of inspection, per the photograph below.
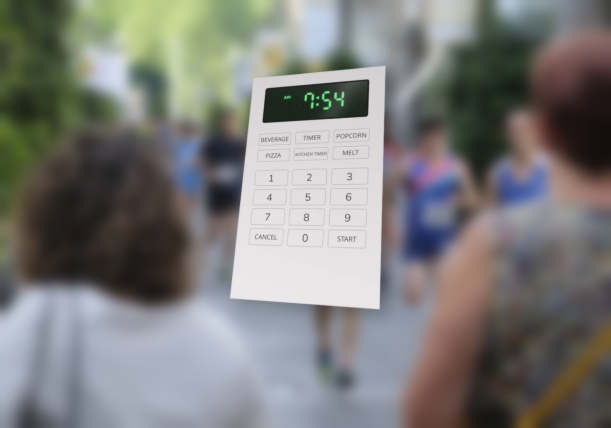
7:54
